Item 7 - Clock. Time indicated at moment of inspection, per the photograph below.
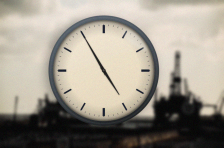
4:55
